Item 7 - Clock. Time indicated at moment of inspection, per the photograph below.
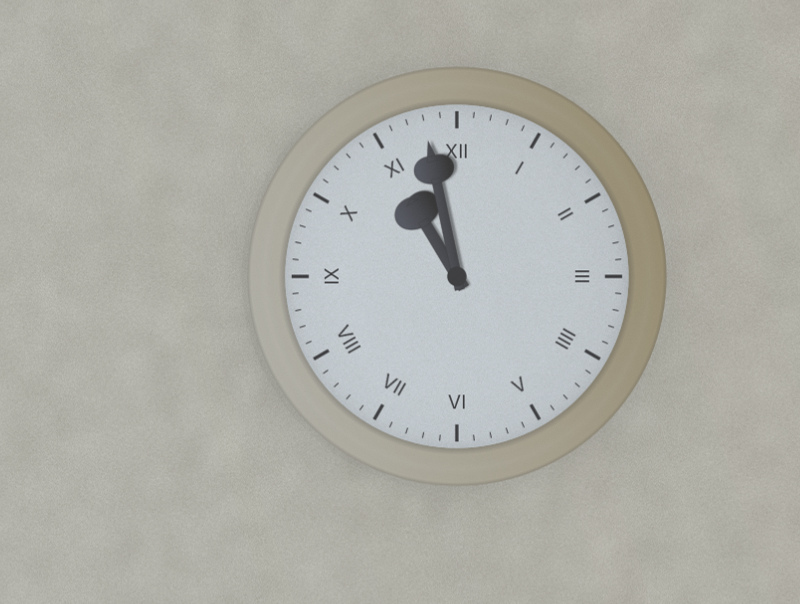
10:58
